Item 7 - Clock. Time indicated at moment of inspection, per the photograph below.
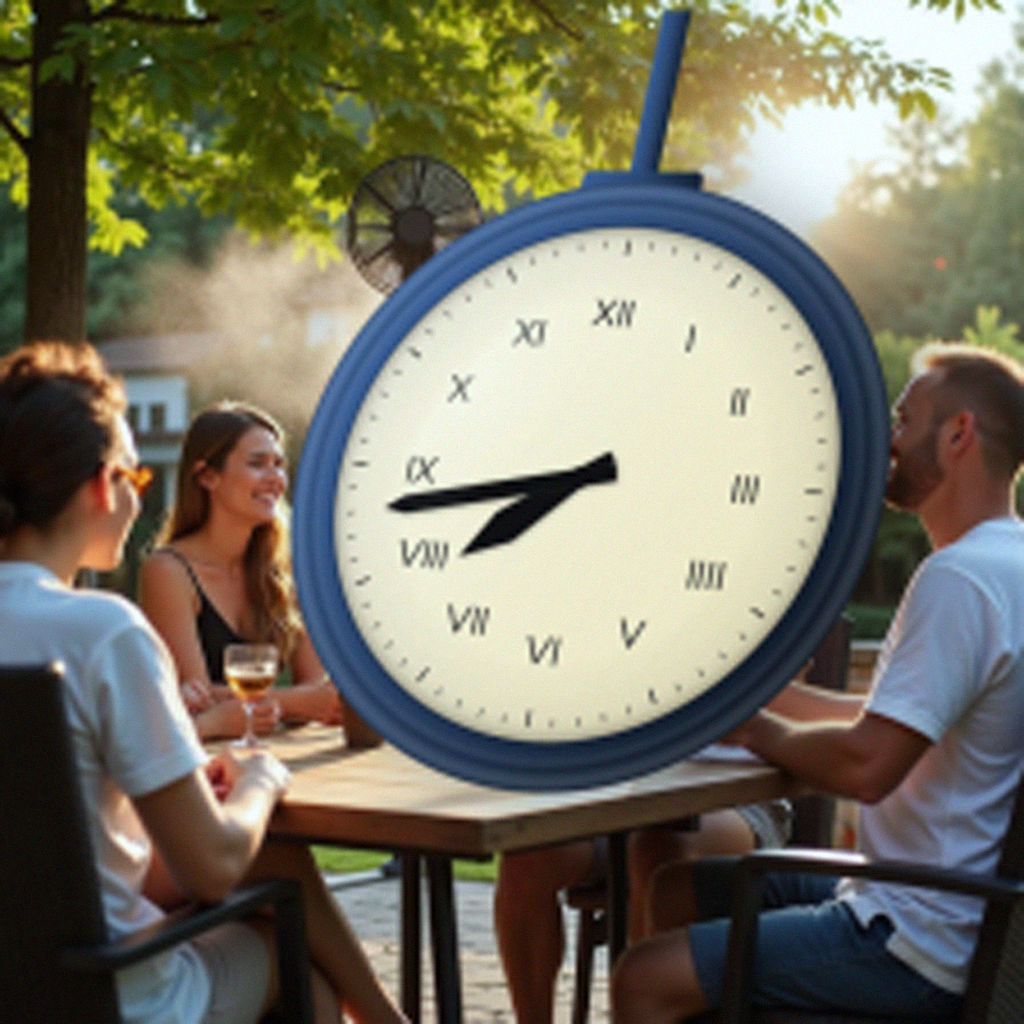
7:43
